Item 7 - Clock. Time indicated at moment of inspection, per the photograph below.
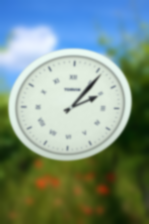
2:06
